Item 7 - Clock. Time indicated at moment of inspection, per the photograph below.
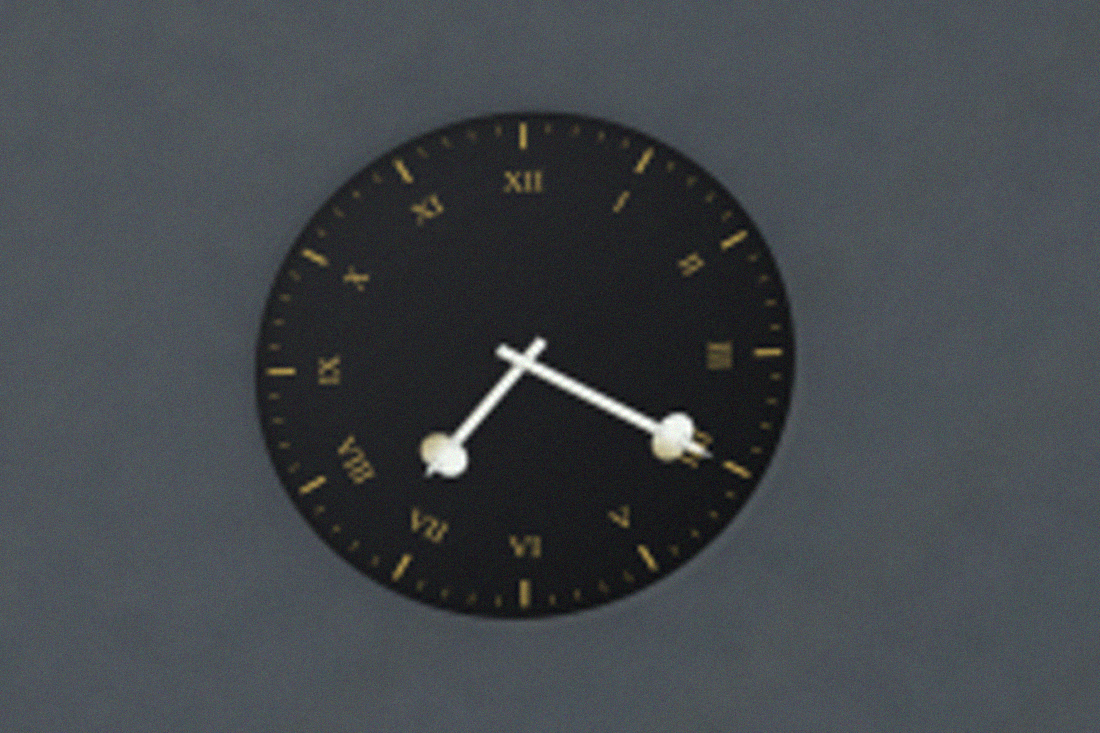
7:20
